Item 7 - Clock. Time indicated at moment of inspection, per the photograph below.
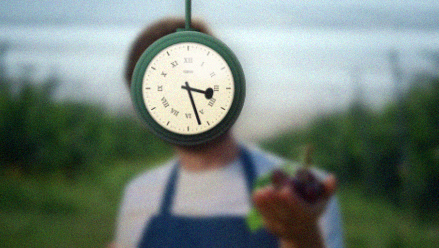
3:27
